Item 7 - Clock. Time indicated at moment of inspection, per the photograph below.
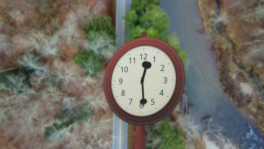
12:29
